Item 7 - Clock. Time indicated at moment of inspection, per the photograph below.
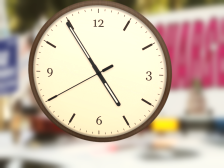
4:54:40
